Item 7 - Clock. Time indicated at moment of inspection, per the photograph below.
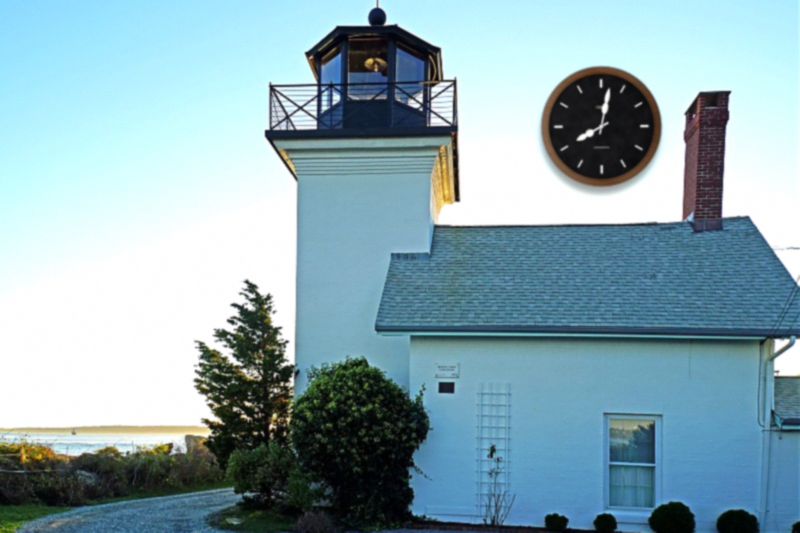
8:02
